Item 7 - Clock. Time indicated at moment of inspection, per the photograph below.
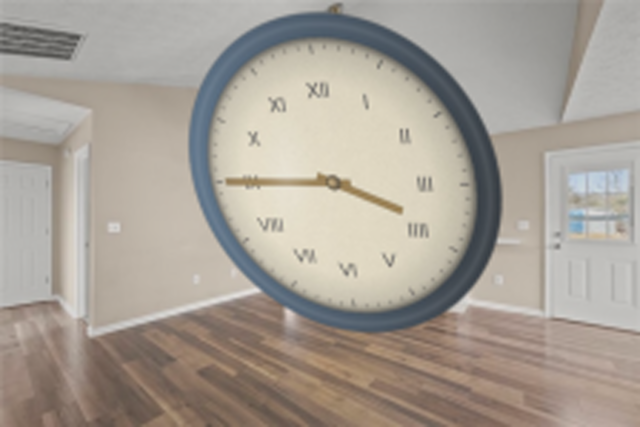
3:45
